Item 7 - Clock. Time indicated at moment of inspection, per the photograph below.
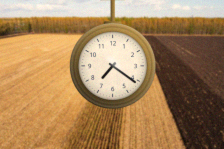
7:21
